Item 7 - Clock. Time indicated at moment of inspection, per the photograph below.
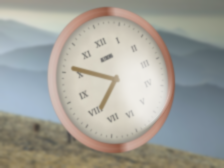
7:51
